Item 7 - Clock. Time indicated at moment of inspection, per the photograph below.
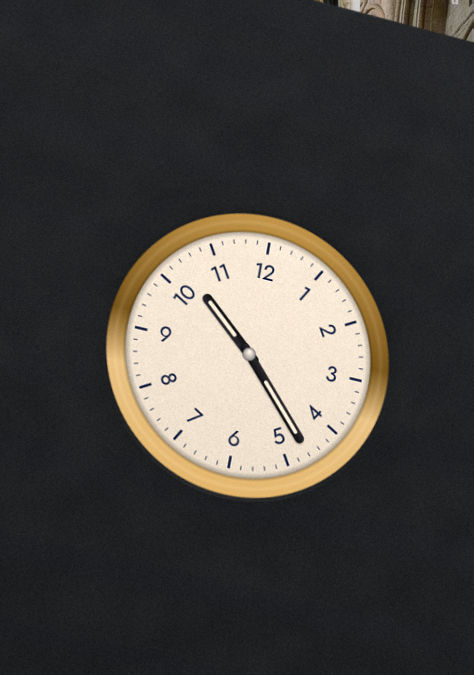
10:23
